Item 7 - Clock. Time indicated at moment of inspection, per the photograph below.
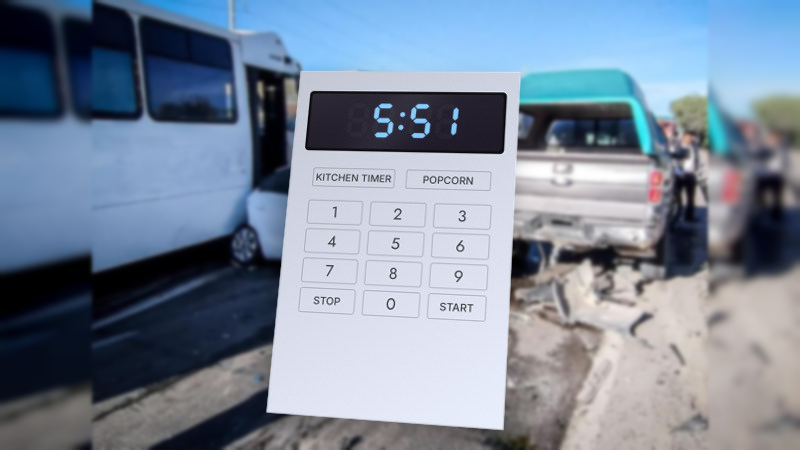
5:51
